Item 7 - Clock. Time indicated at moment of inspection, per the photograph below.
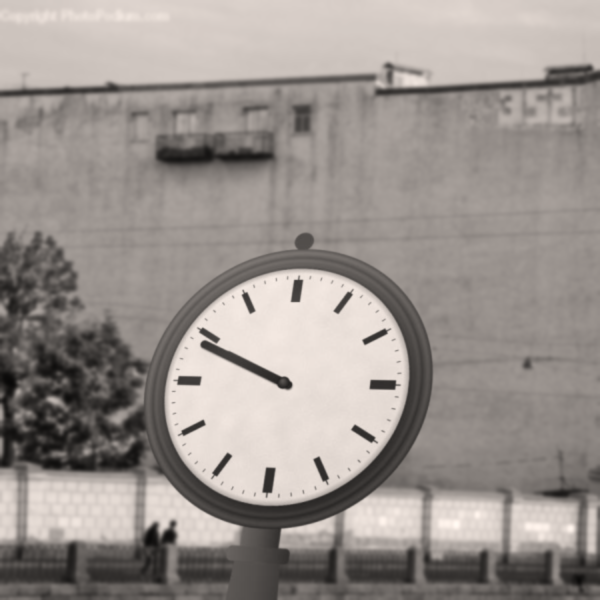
9:49
